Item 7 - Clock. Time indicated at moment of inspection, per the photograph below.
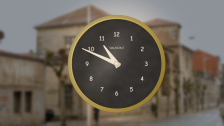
10:49
